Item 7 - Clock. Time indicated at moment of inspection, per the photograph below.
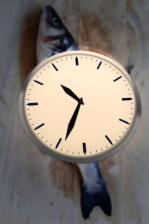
10:34
